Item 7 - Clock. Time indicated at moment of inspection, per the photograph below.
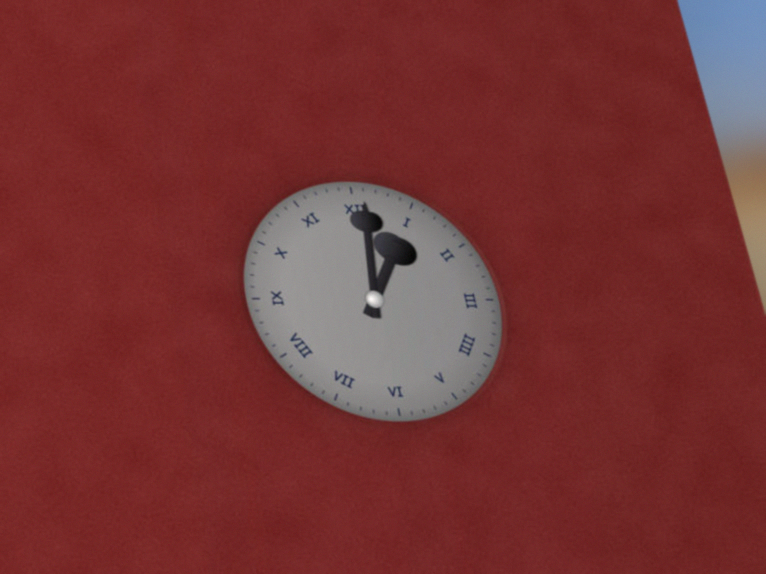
1:01
